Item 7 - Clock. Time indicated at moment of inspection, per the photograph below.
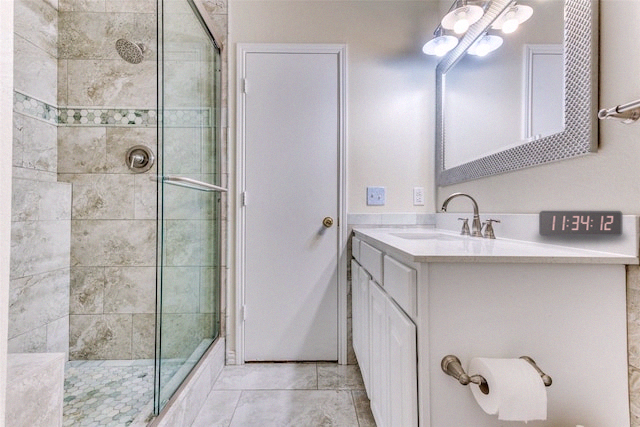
11:34:12
